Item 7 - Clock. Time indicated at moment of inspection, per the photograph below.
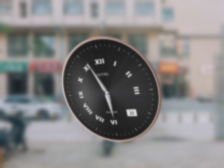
5:56
